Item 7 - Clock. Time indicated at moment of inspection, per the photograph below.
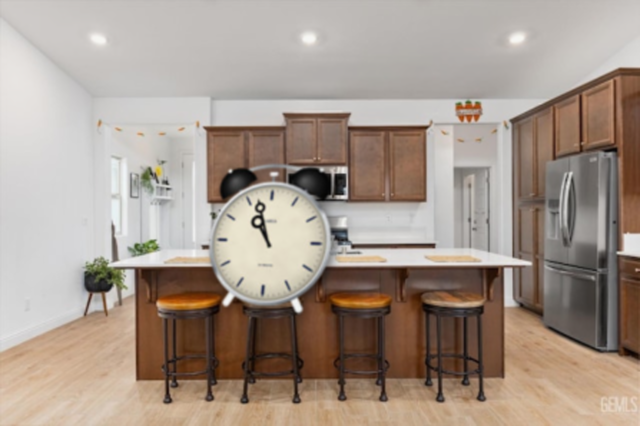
10:57
